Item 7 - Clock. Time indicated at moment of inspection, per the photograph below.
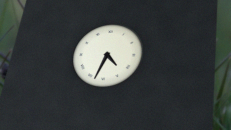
4:33
